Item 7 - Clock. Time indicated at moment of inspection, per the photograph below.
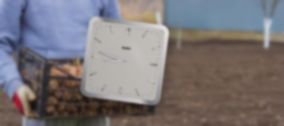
8:47
